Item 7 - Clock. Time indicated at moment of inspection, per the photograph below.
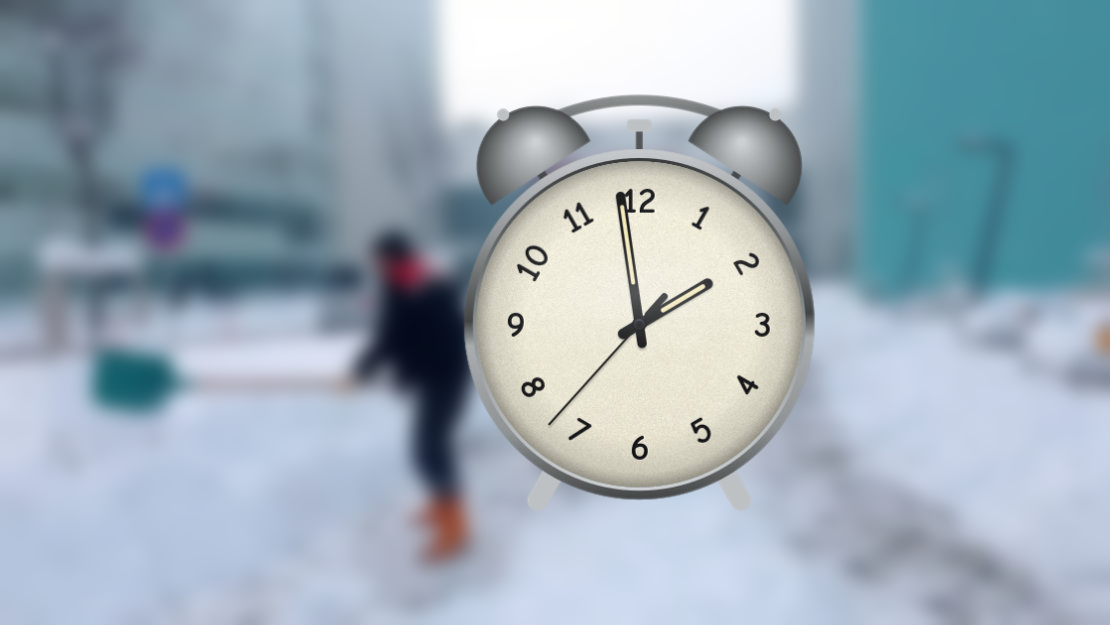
1:58:37
